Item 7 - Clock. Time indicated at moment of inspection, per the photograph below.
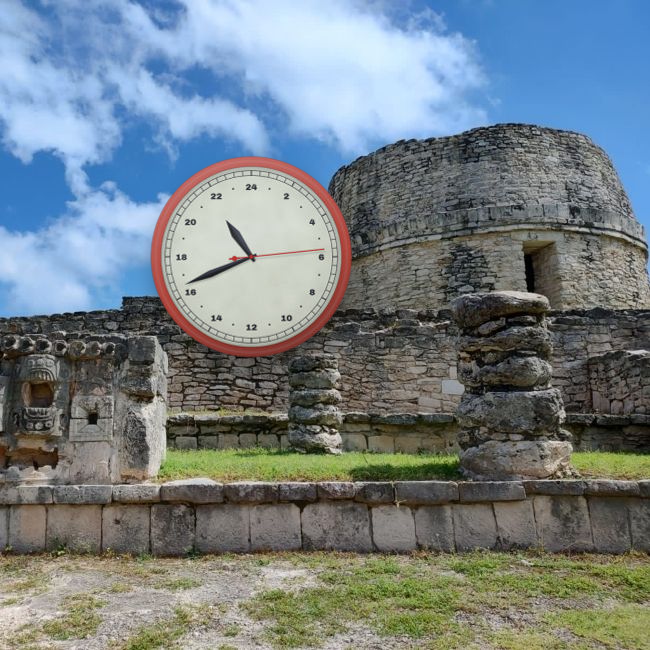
21:41:14
